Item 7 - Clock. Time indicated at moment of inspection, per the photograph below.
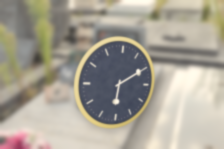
6:10
